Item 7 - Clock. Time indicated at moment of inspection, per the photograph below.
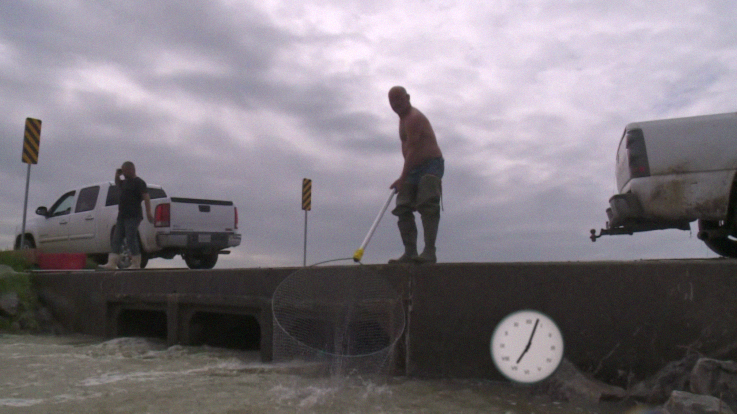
7:03
